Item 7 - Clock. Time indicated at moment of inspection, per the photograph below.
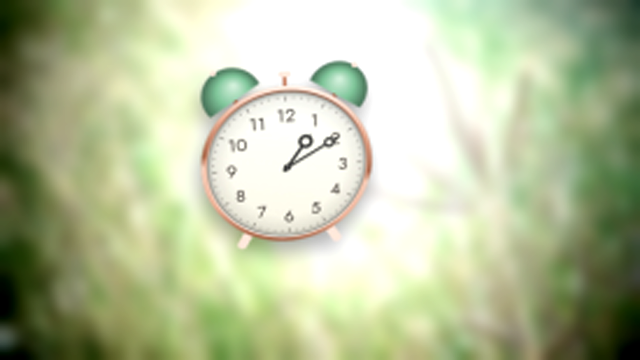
1:10
